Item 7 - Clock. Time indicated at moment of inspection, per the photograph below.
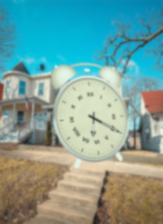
6:20
